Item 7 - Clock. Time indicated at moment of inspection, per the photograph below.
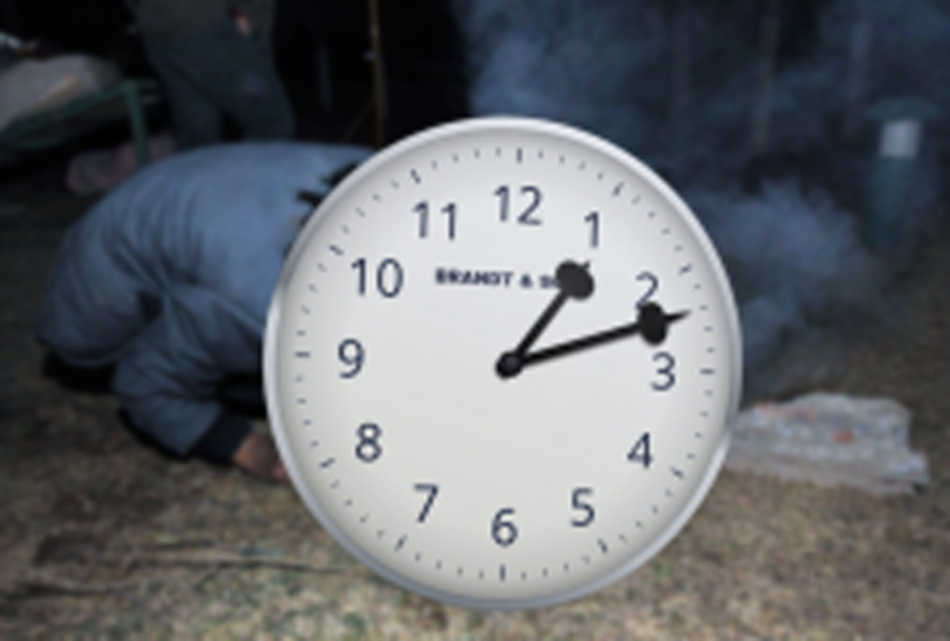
1:12
